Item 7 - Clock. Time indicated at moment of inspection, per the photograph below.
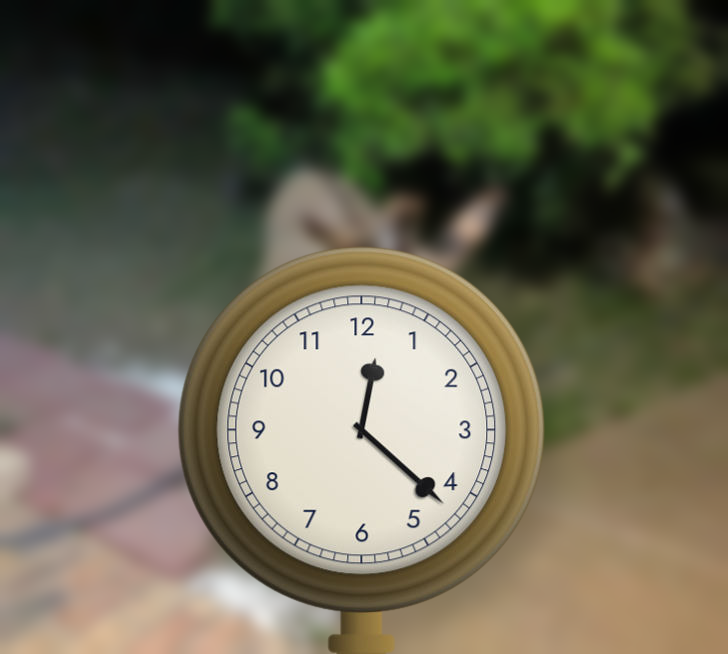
12:22
